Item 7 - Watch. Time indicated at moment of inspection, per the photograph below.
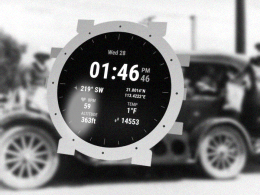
1:46:46
